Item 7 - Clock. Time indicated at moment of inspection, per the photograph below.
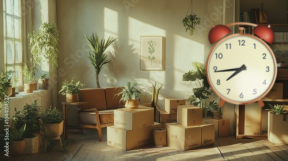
7:44
